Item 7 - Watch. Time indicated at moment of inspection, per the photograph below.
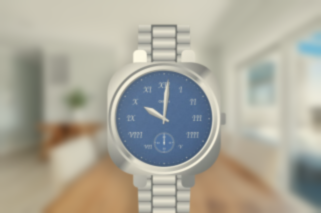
10:01
